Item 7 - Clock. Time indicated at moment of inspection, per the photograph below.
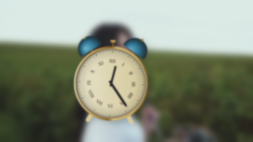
12:24
